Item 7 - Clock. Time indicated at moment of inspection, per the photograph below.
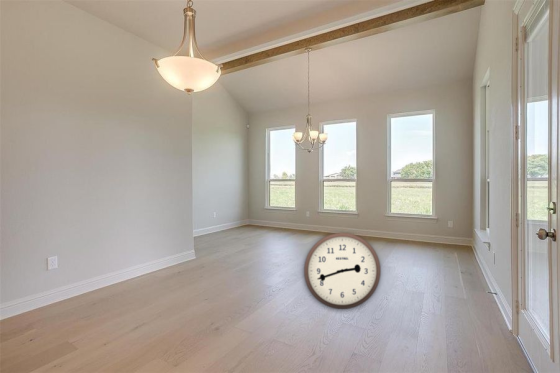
2:42
